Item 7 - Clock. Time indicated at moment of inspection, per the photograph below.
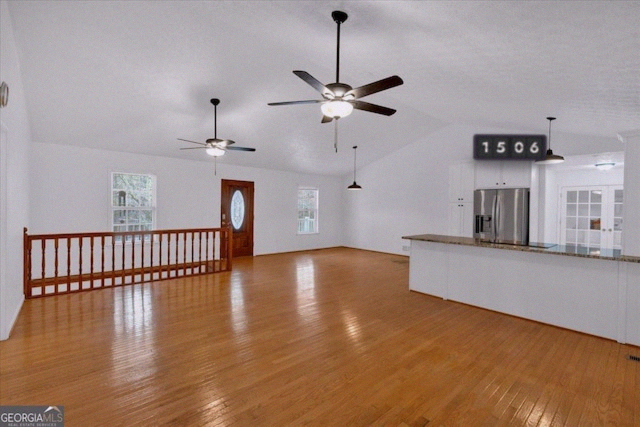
15:06
